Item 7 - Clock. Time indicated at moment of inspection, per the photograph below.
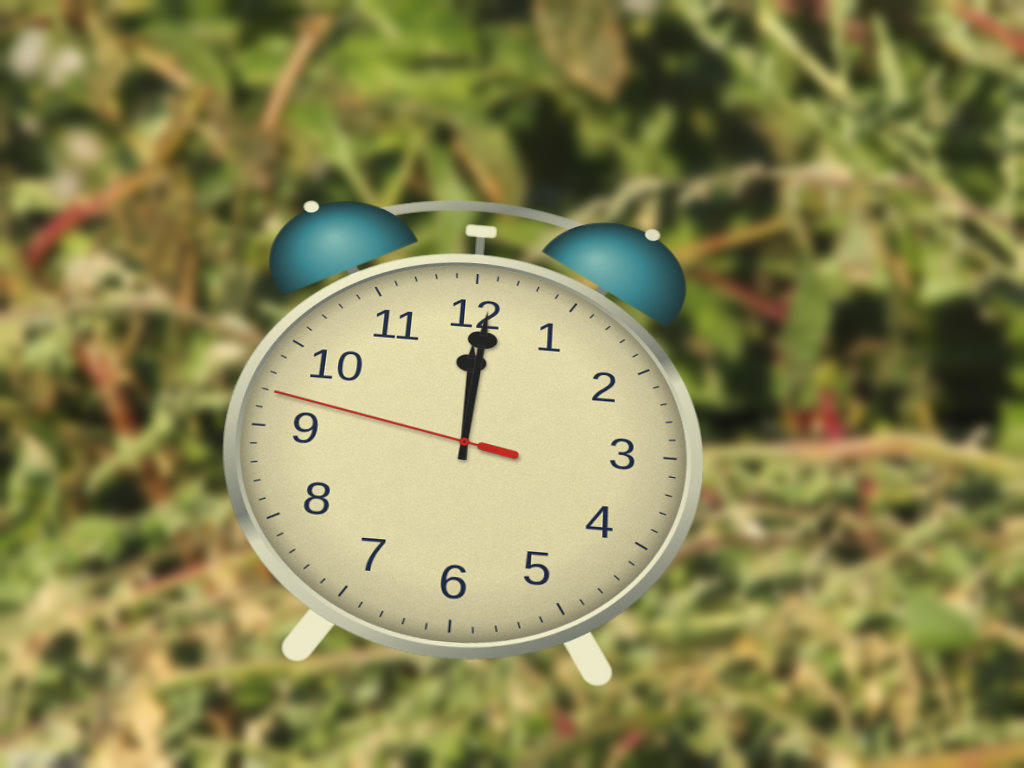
12:00:47
